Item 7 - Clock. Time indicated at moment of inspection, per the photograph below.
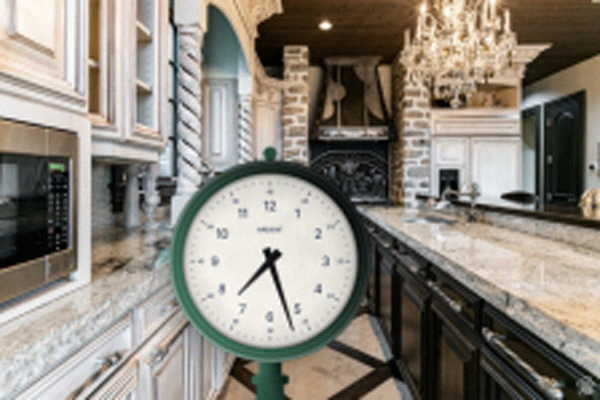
7:27
